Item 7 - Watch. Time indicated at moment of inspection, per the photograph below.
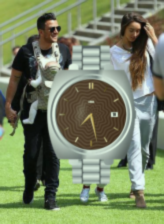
7:28
